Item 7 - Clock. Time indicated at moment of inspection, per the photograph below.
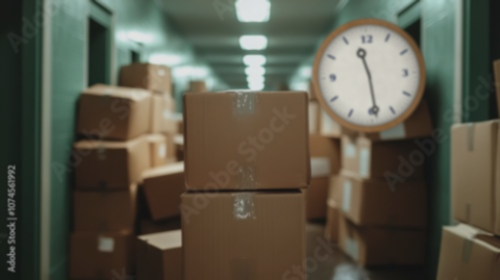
11:29
